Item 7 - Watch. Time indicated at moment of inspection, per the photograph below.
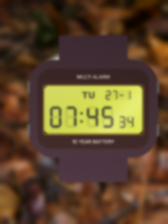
7:45:34
